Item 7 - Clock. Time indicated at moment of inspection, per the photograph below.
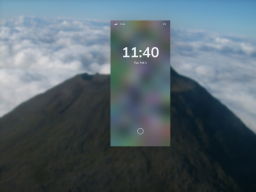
11:40
